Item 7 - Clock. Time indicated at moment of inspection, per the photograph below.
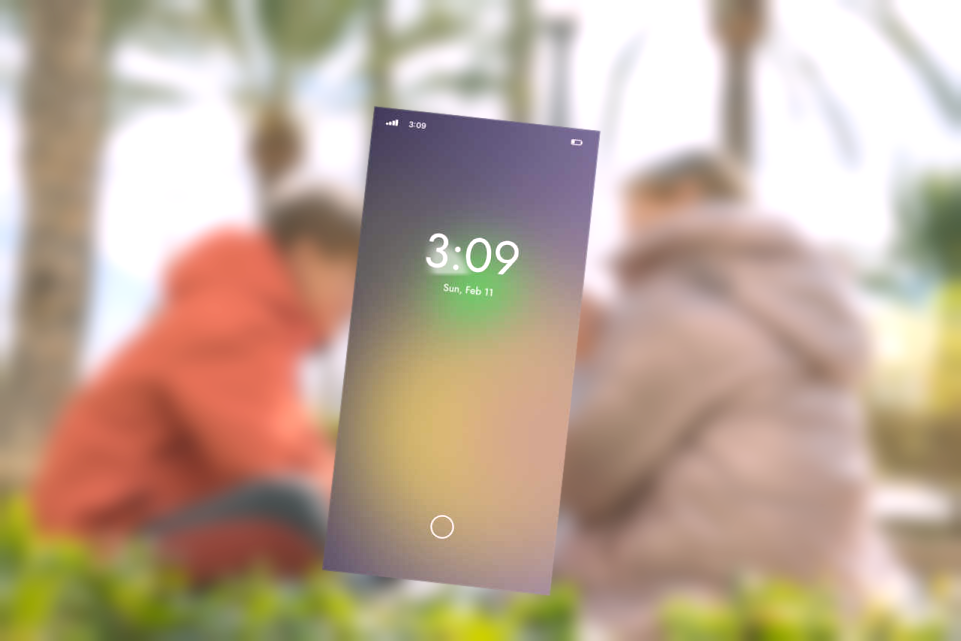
3:09
